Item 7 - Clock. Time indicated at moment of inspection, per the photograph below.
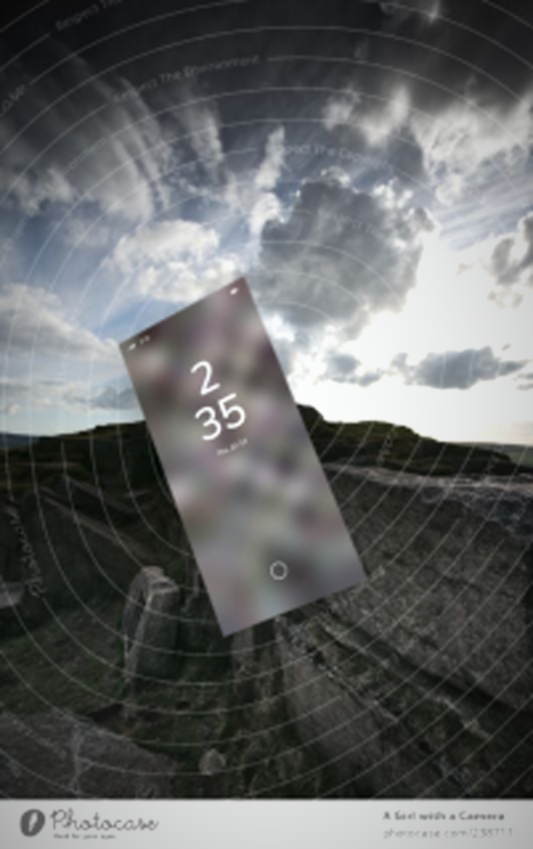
2:35
